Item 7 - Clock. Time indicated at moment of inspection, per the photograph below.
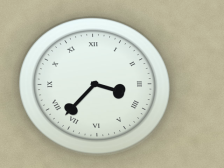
3:37
